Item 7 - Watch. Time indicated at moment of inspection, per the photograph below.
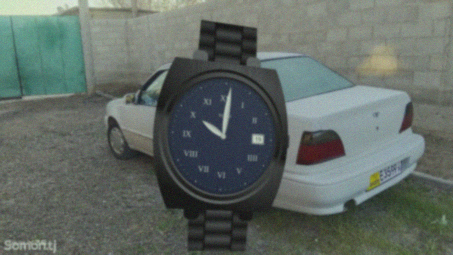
10:01
